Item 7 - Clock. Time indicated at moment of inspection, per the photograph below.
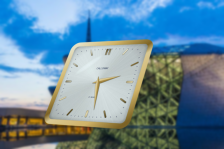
2:28
